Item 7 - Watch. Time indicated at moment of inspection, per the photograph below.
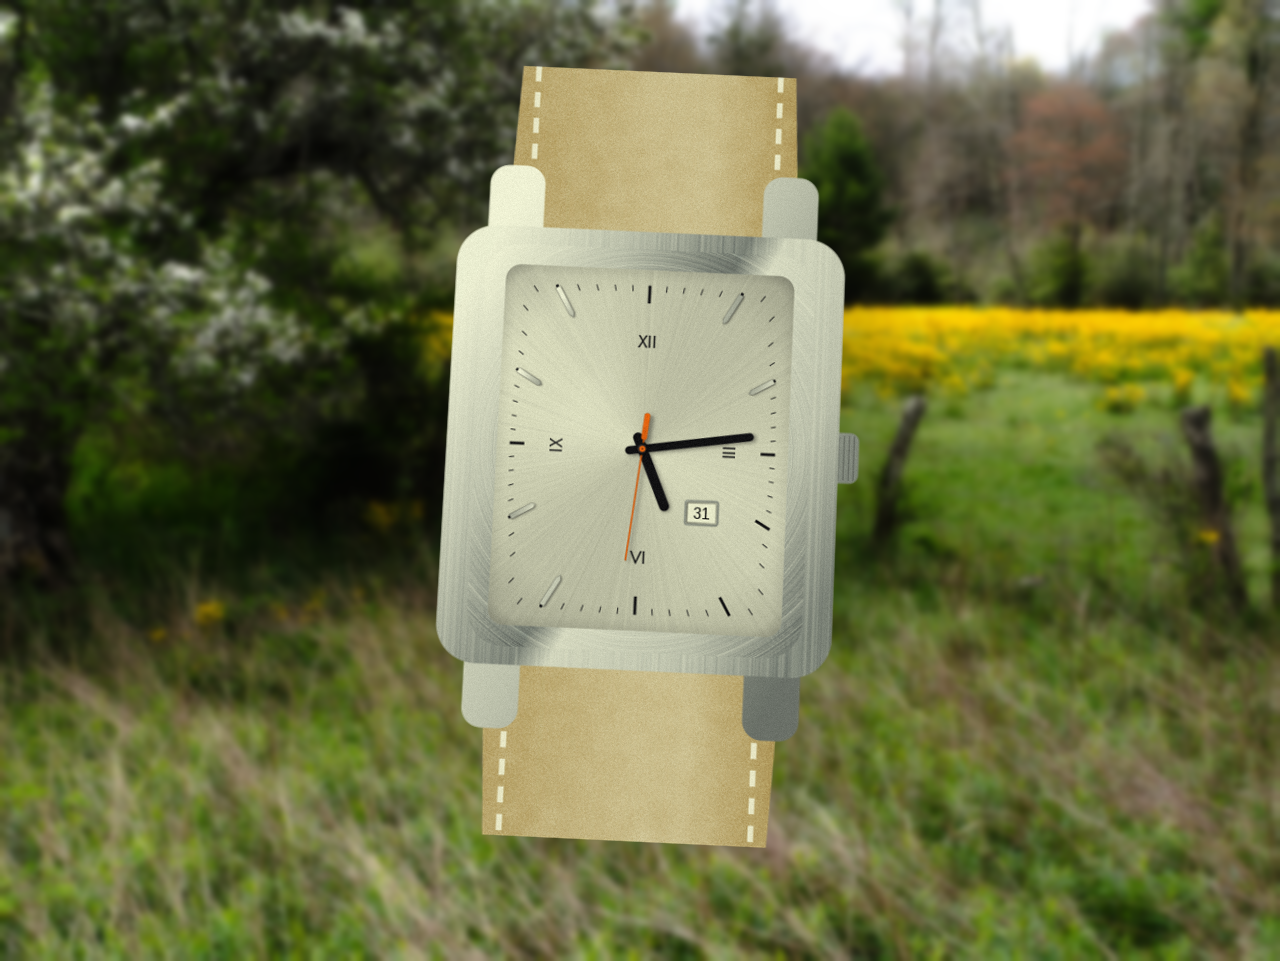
5:13:31
